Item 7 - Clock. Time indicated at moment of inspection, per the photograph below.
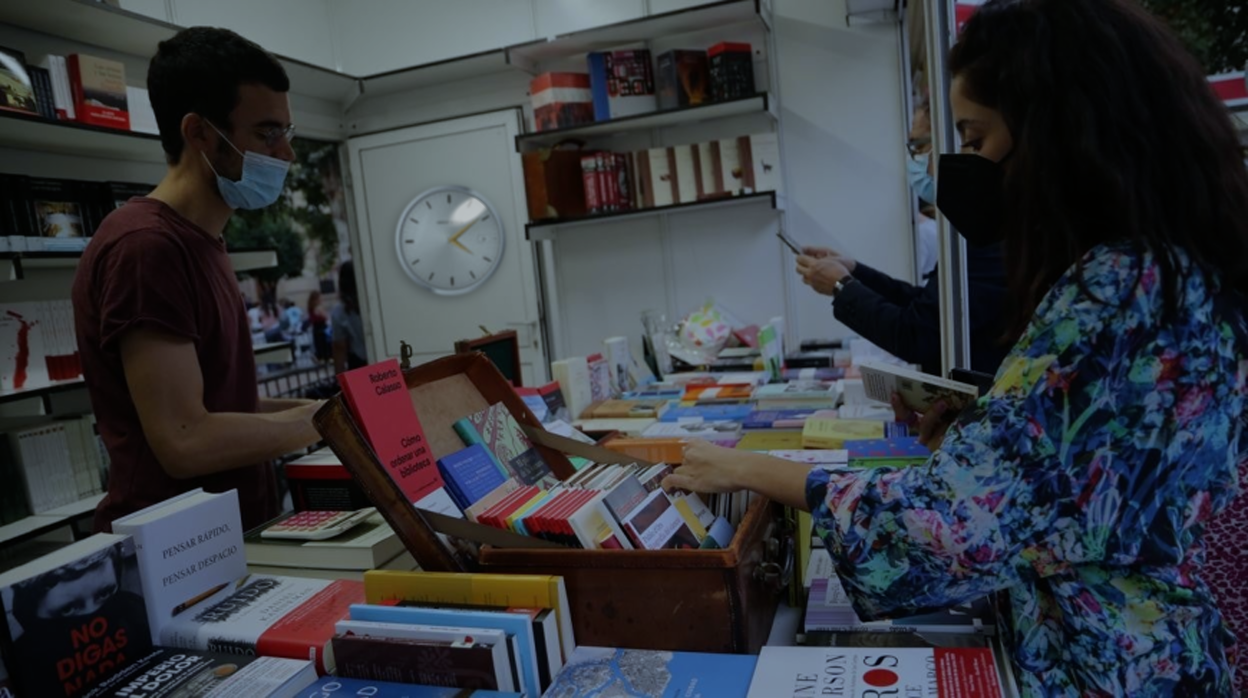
4:09
